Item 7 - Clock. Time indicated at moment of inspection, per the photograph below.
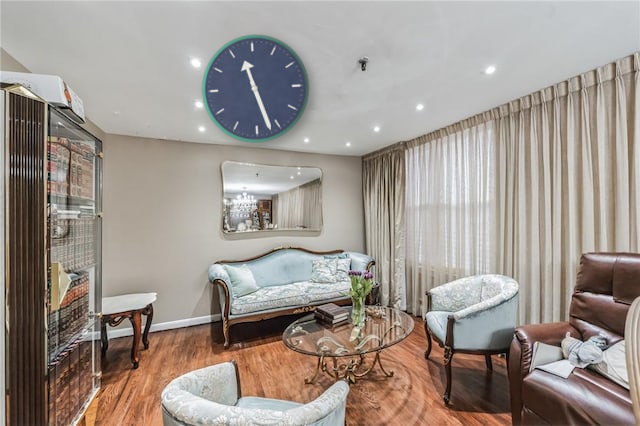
11:27
